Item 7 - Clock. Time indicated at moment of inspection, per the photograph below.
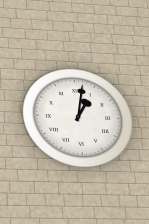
1:02
